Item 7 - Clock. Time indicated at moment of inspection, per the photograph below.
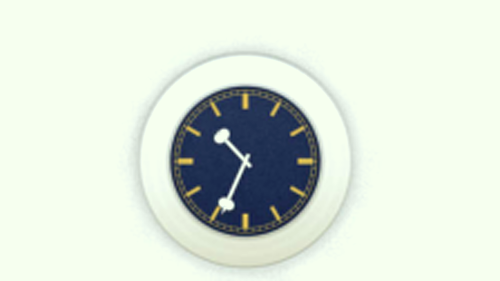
10:34
